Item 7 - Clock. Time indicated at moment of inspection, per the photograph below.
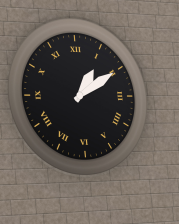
1:10
